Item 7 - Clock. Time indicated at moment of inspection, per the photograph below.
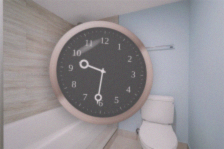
9:31
